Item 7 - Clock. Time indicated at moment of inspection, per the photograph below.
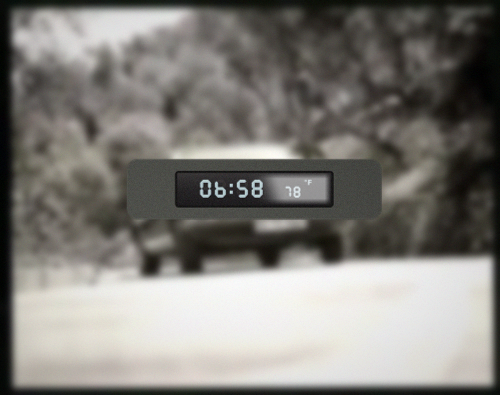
6:58
